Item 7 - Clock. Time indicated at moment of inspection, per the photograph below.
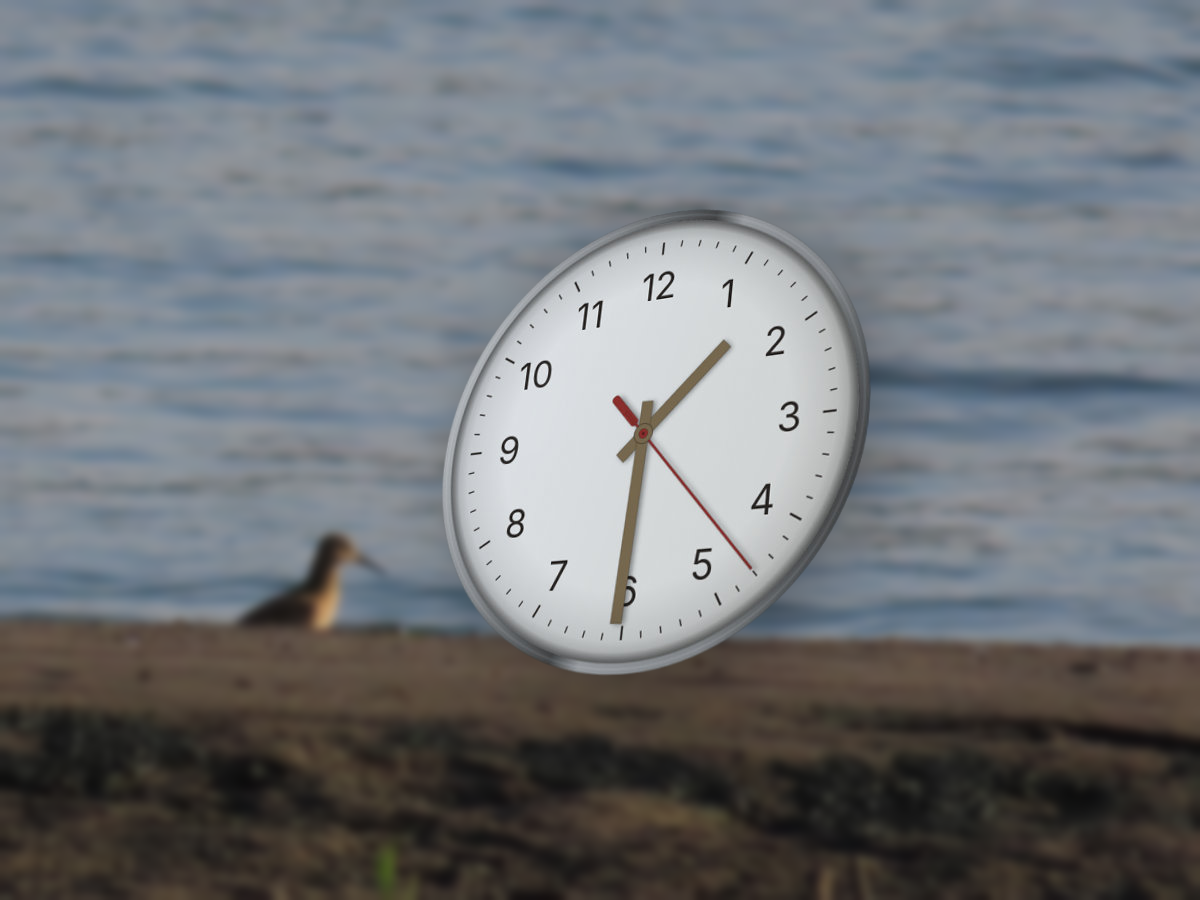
1:30:23
